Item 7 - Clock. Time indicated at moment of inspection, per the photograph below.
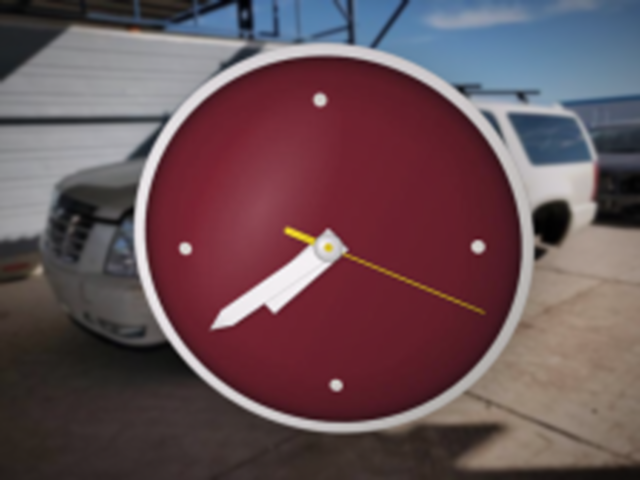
7:39:19
